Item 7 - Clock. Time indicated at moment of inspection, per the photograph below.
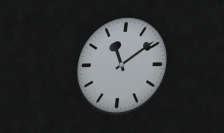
11:09
